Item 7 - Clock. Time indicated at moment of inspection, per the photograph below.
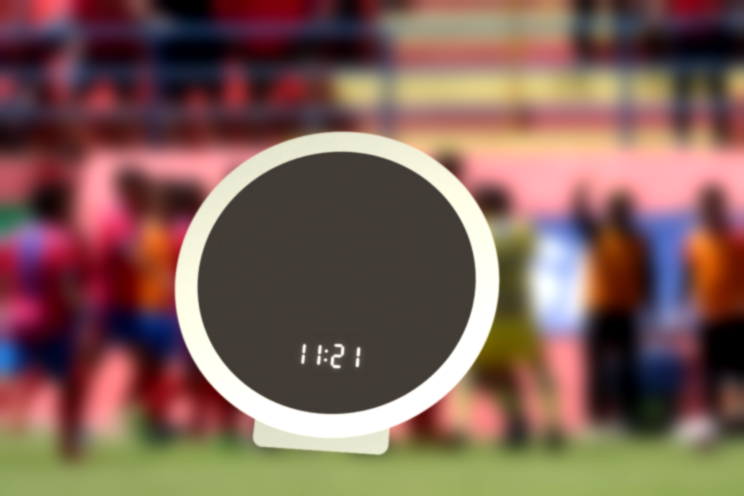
11:21
